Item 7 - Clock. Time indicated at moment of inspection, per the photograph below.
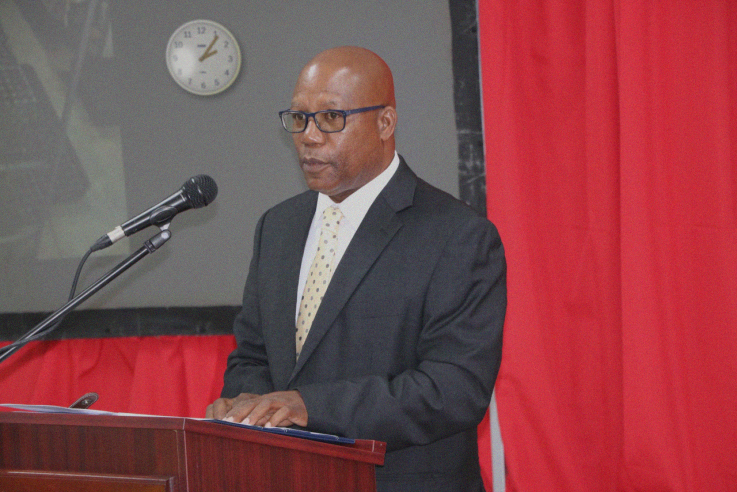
2:06
